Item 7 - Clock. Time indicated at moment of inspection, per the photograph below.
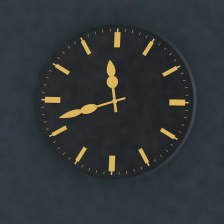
11:42
